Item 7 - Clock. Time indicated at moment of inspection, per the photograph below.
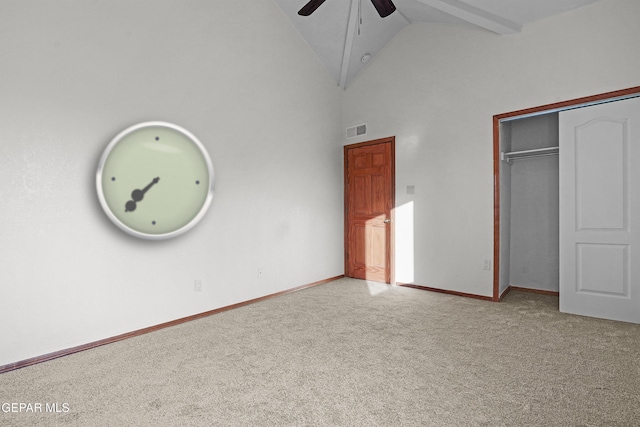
7:37
